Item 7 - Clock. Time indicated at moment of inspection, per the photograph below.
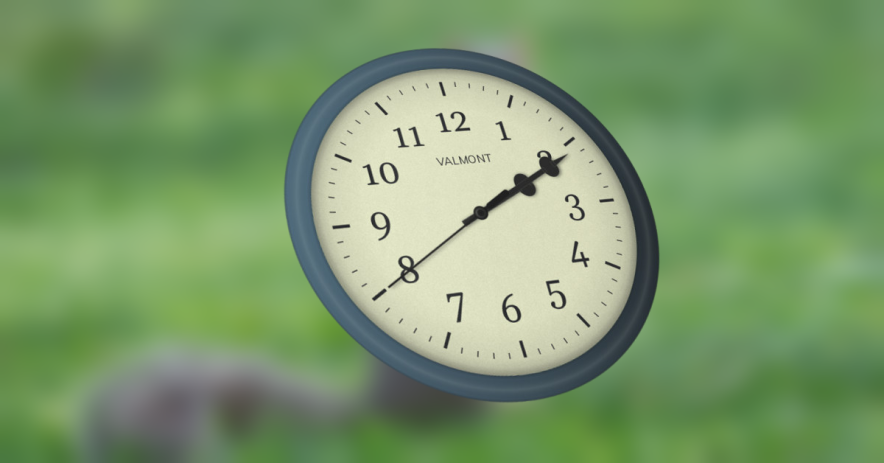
2:10:40
